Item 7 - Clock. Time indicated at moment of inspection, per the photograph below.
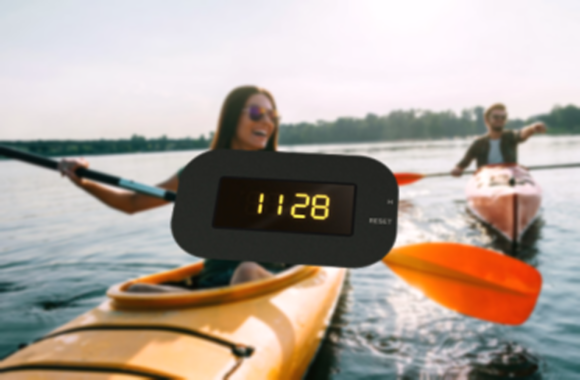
11:28
